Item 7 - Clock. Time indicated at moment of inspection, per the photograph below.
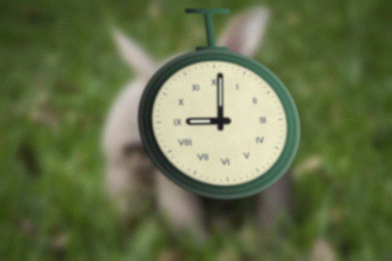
9:01
